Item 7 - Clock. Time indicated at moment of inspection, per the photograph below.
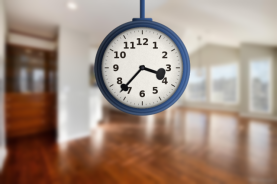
3:37
